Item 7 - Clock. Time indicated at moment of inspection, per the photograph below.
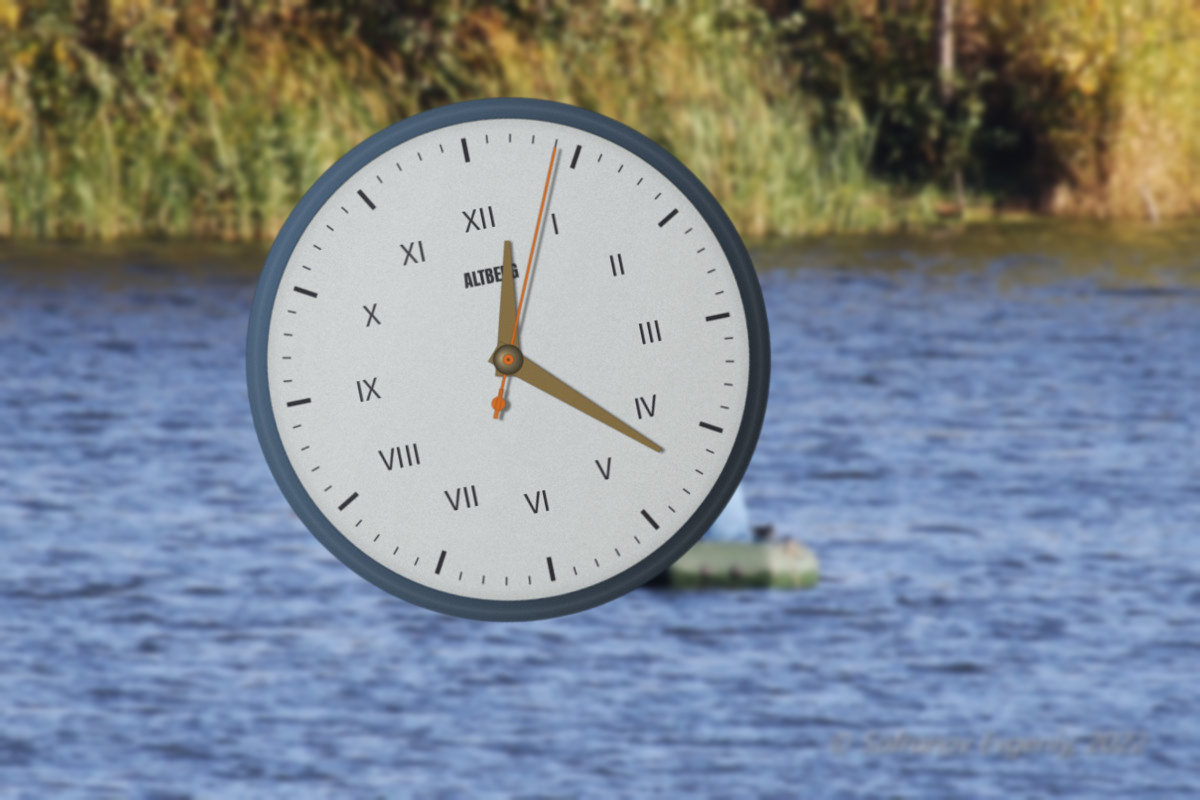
12:22:04
